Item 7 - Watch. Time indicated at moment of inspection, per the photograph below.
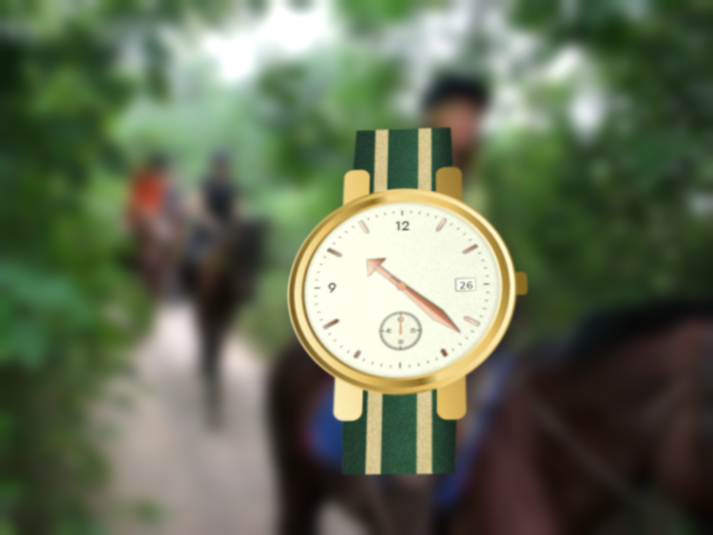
10:22
